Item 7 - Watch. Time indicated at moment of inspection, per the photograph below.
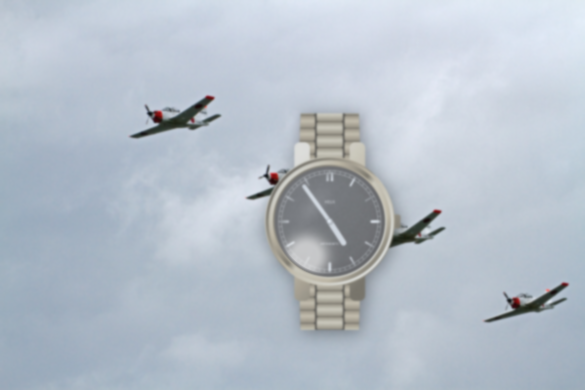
4:54
